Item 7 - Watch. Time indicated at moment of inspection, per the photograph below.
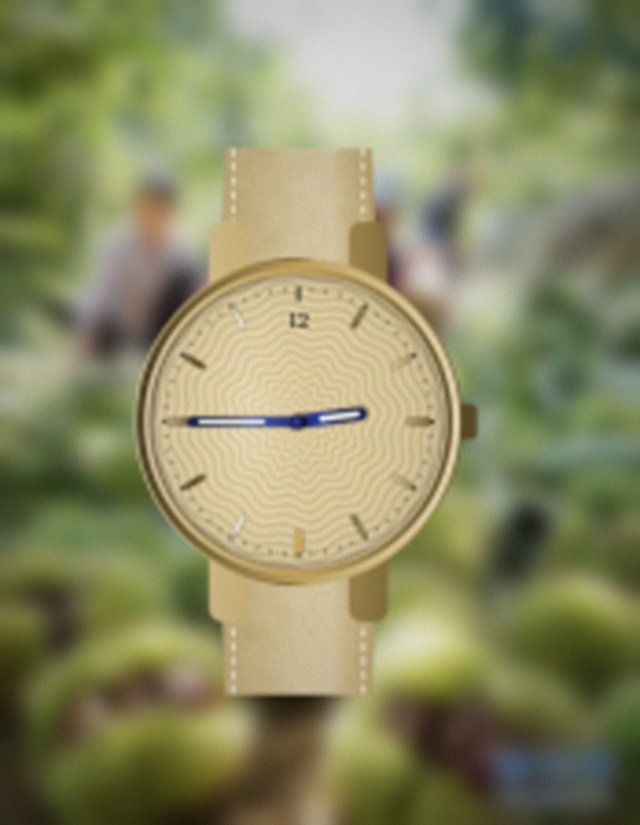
2:45
